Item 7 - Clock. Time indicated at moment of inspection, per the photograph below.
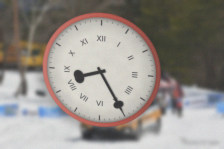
8:25
